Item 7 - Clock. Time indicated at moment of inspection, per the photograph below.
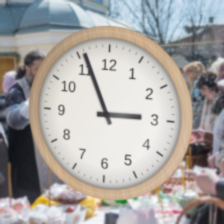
2:56
